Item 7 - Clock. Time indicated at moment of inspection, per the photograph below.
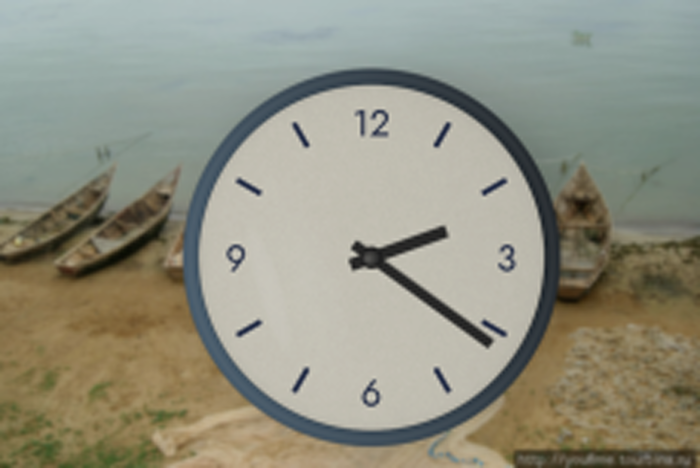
2:21
